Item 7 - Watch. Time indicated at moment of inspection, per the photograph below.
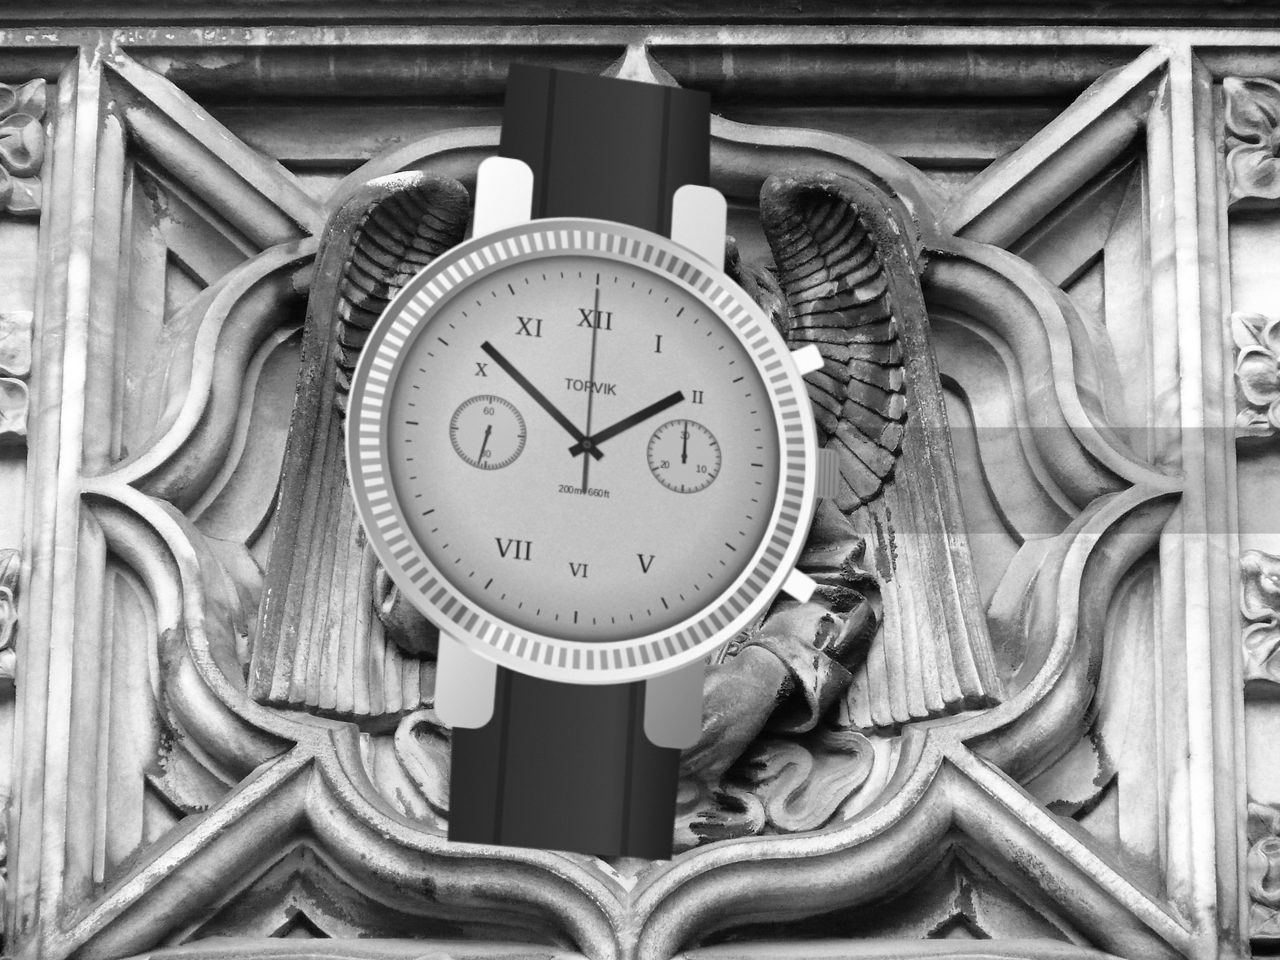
1:51:32
